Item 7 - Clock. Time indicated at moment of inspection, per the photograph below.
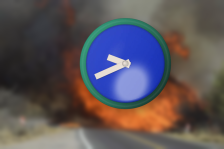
9:41
